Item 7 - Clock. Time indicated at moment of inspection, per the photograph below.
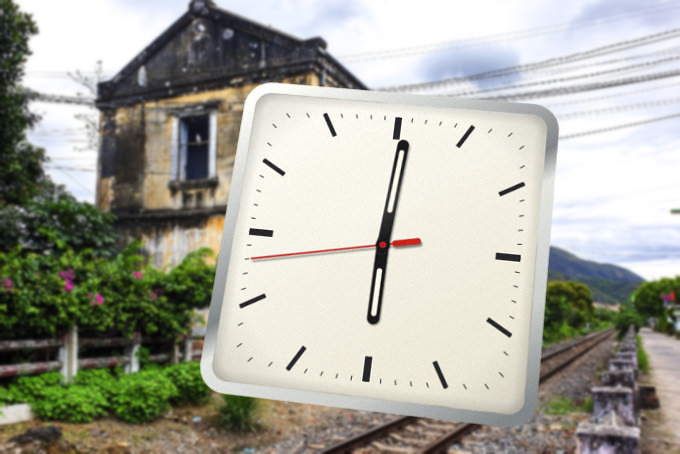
6:00:43
